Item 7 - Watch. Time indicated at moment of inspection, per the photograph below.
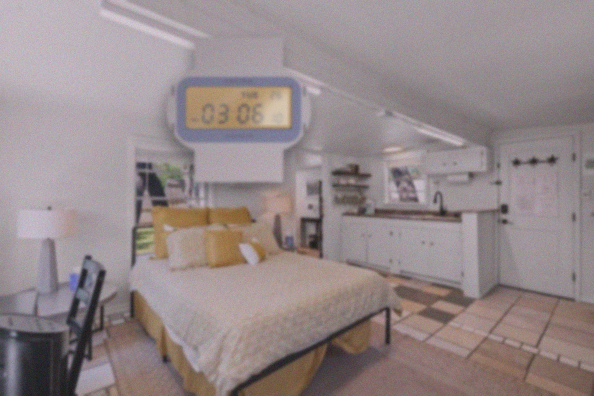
3:06
